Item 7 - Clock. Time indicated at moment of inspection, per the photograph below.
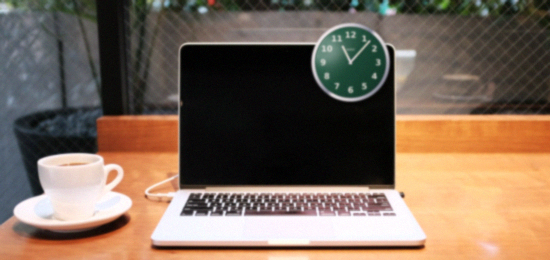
11:07
